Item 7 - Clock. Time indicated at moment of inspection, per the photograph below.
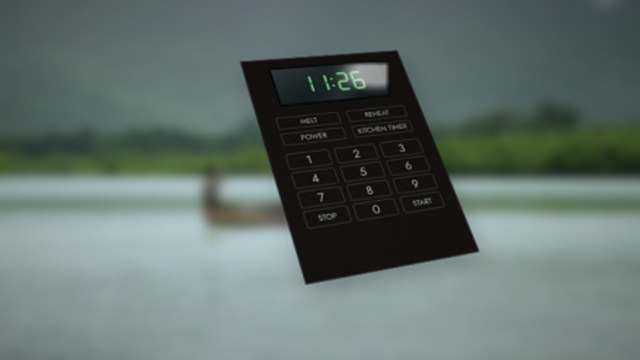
11:26
